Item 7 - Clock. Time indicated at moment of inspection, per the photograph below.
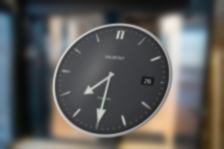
7:30
